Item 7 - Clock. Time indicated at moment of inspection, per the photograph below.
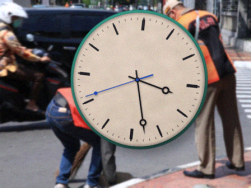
3:27:41
